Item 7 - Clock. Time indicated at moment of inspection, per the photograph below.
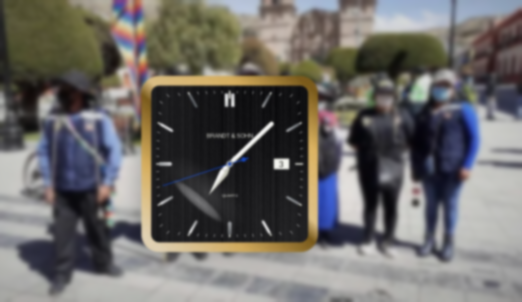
7:07:42
